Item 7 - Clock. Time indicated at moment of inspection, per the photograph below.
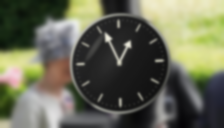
12:56
